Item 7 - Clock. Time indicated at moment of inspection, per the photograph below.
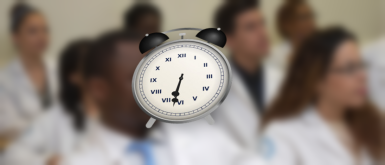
6:32
